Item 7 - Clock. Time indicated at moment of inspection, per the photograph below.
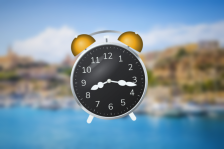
8:17
